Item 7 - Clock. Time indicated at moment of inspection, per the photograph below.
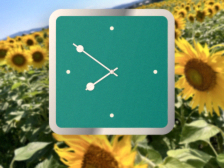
7:51
